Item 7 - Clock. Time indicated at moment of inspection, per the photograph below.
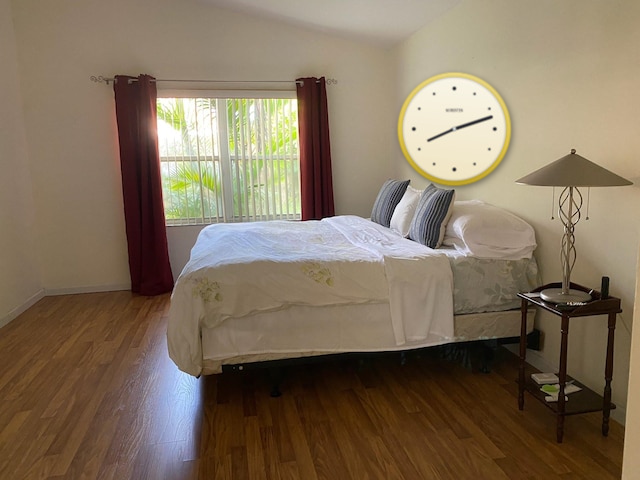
8:12
